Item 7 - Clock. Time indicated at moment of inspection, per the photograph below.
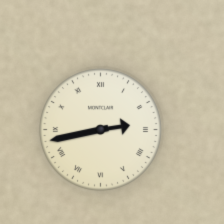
2:43
